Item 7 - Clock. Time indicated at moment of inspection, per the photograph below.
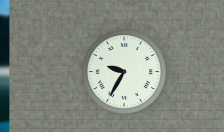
9:35
